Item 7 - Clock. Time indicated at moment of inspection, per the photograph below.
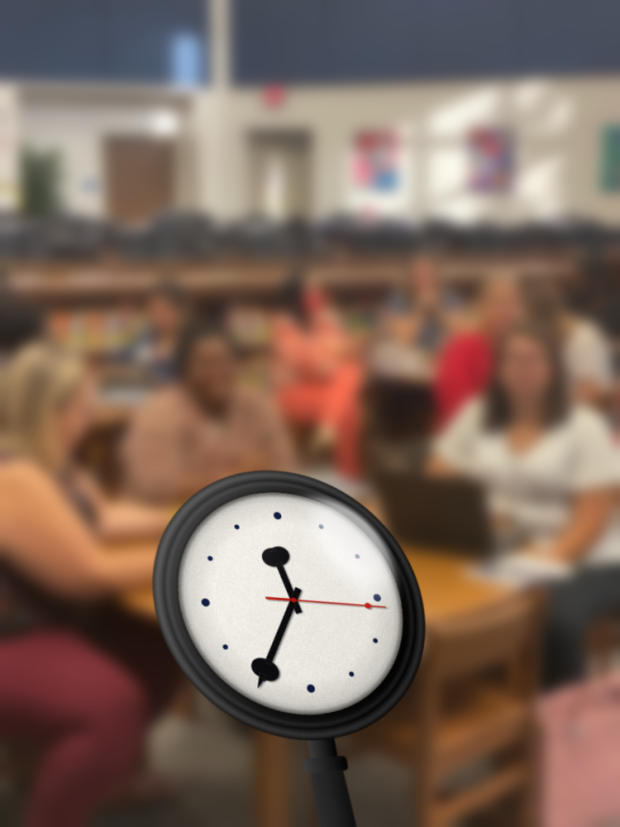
11:35:16
